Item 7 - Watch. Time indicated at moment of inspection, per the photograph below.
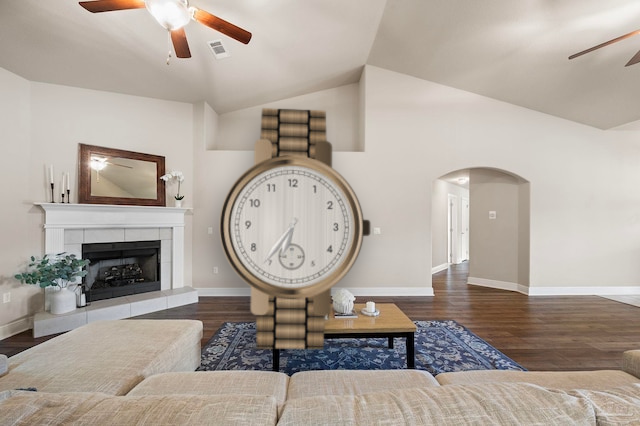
6:36
